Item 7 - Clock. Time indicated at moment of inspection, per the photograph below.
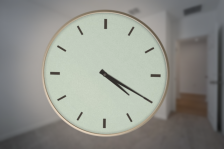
4:20
